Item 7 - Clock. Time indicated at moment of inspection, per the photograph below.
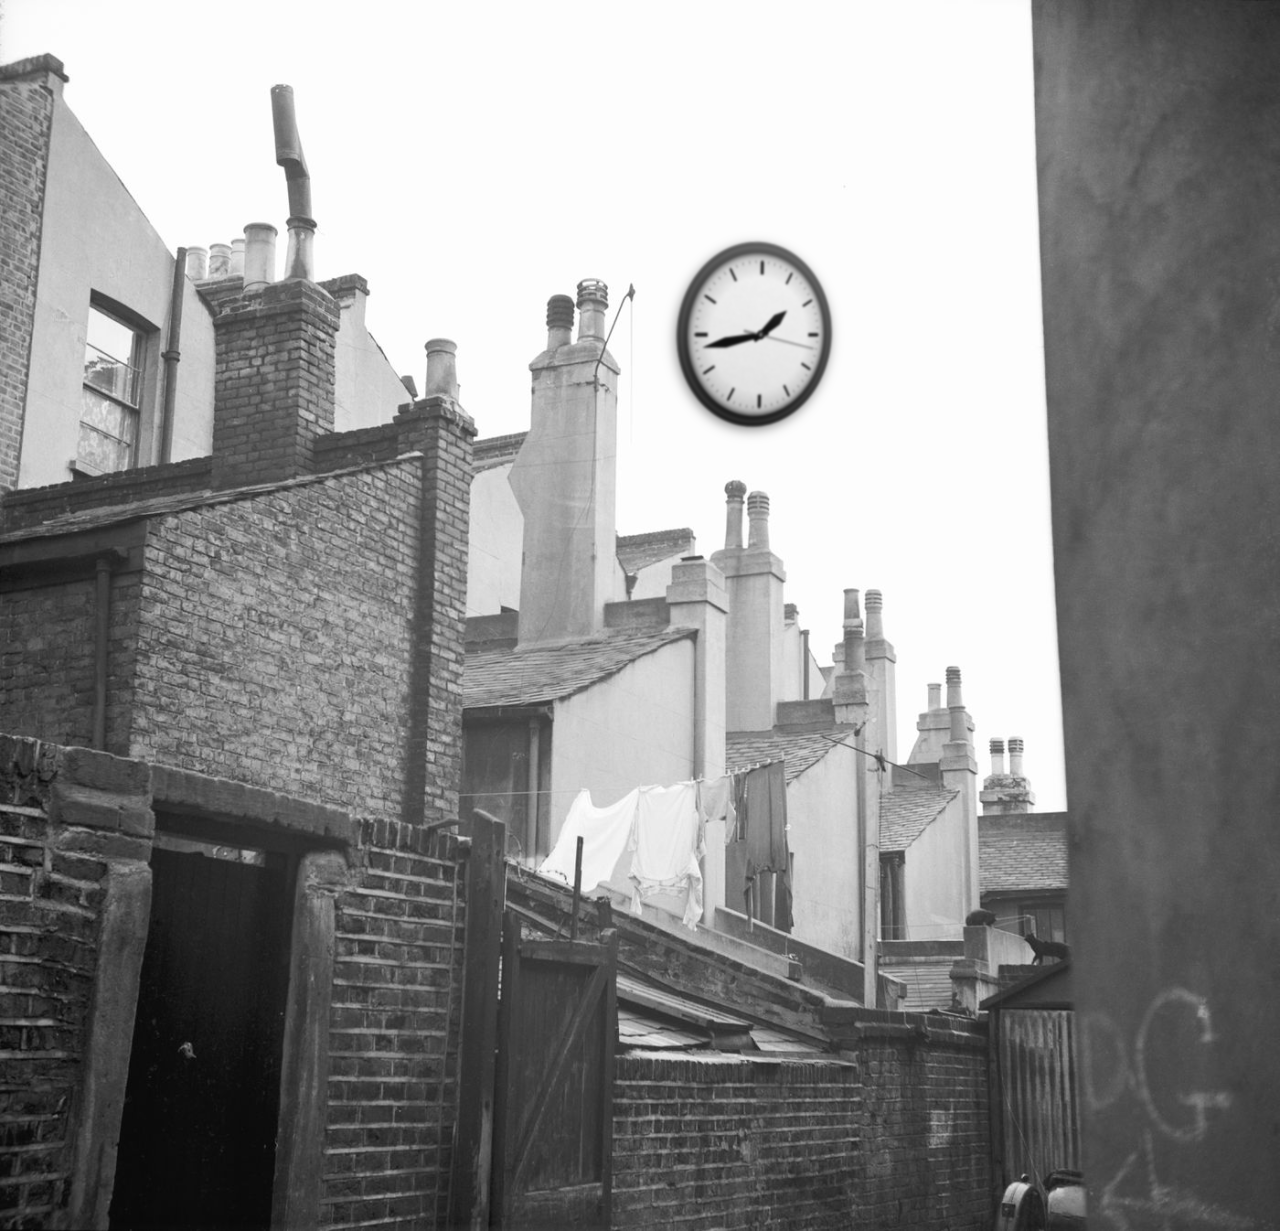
1:43:17
